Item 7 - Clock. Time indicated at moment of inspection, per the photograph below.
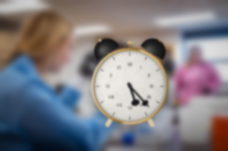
5:23
